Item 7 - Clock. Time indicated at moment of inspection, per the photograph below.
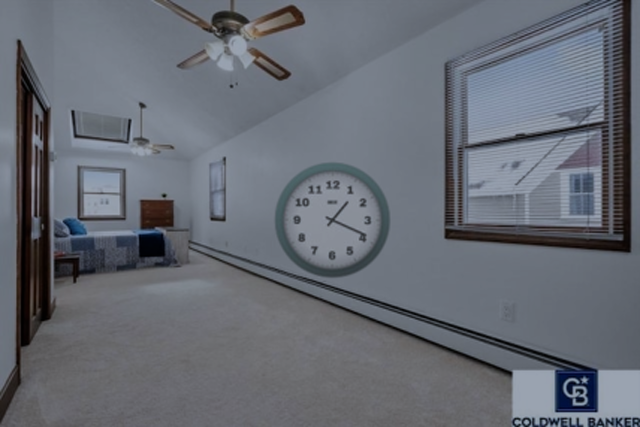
1:19
